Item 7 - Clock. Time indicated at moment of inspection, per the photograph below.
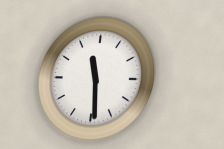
11:29
